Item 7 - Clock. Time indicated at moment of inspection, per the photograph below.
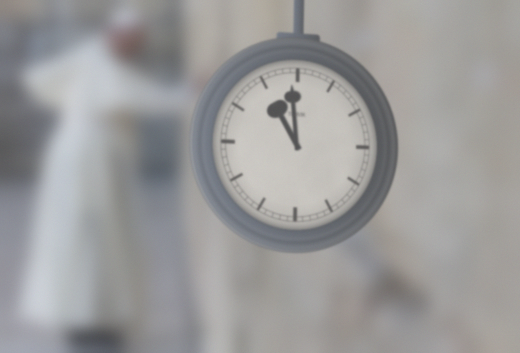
10:59
